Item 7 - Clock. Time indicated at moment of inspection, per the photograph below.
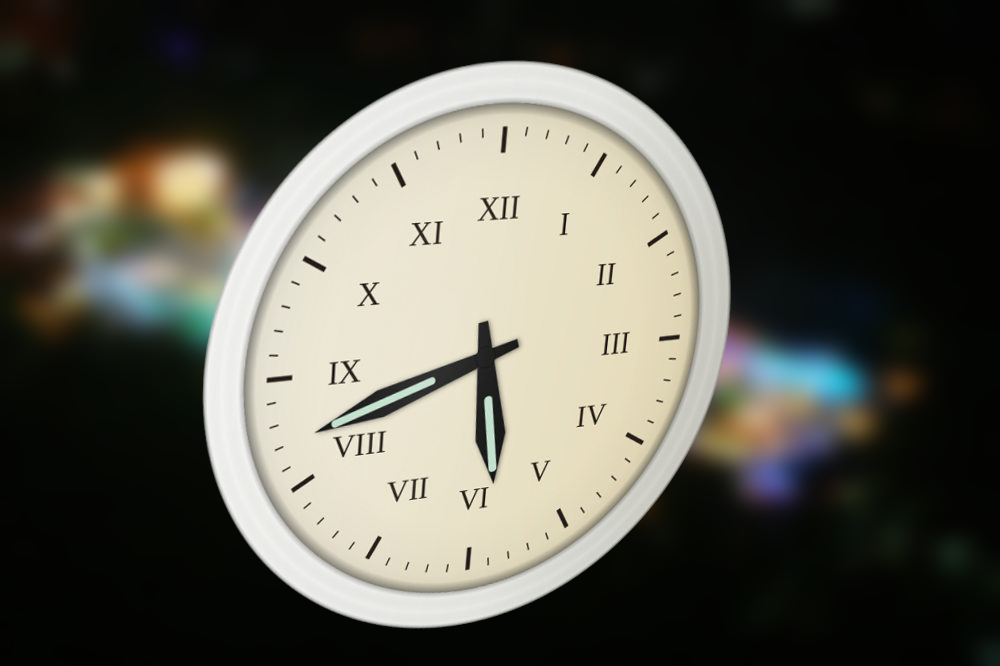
5:42
